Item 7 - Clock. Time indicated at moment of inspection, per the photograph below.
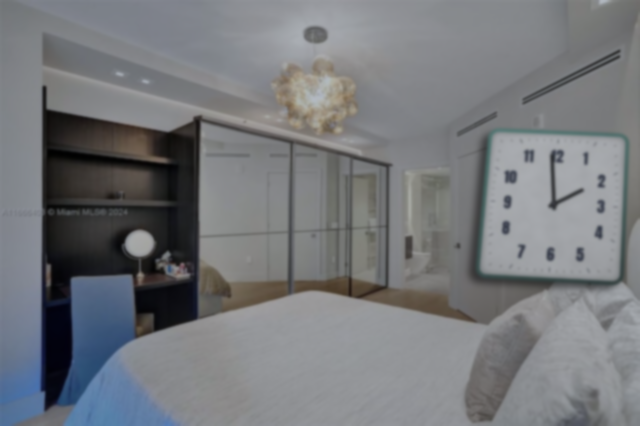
1:59
